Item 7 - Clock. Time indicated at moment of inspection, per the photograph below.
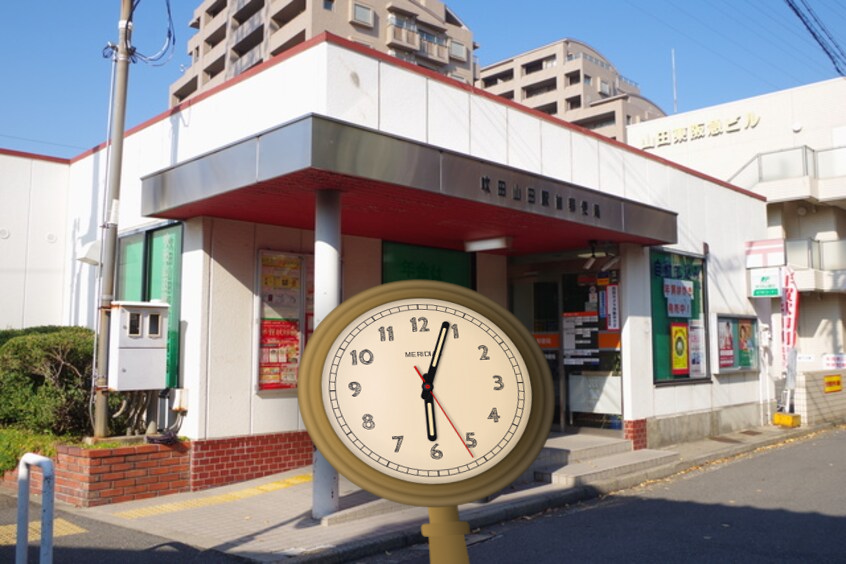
6:03:26
